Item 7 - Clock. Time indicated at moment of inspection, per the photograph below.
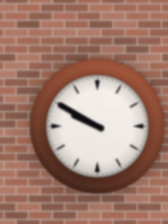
9:50
